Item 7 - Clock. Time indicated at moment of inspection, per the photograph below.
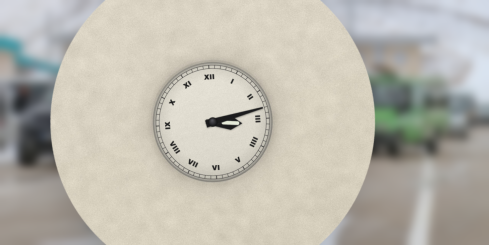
3:13
